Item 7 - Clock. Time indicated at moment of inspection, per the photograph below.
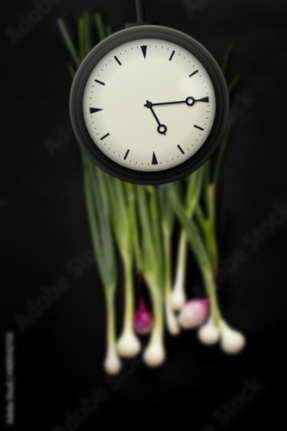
5:15
